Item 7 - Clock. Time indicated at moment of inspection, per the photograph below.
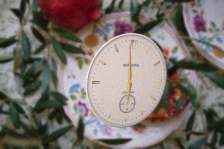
5:59
